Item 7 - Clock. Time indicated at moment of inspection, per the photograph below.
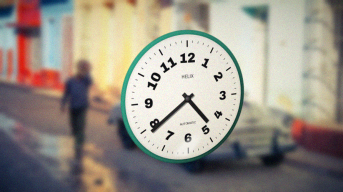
4:39
